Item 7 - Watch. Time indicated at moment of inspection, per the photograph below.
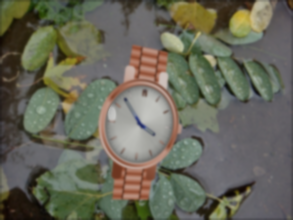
3:53
